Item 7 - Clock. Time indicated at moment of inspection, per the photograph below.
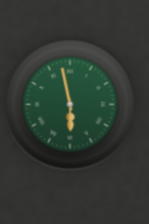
5:58
